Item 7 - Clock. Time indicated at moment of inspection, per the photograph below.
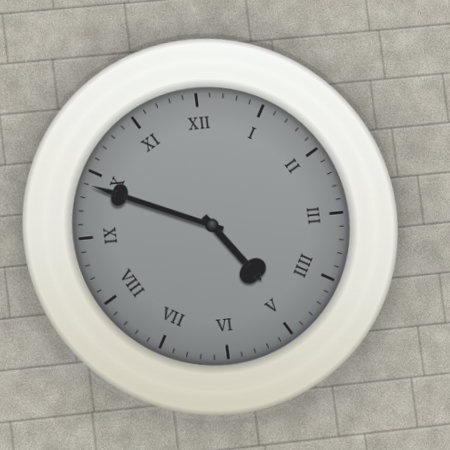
4:49
